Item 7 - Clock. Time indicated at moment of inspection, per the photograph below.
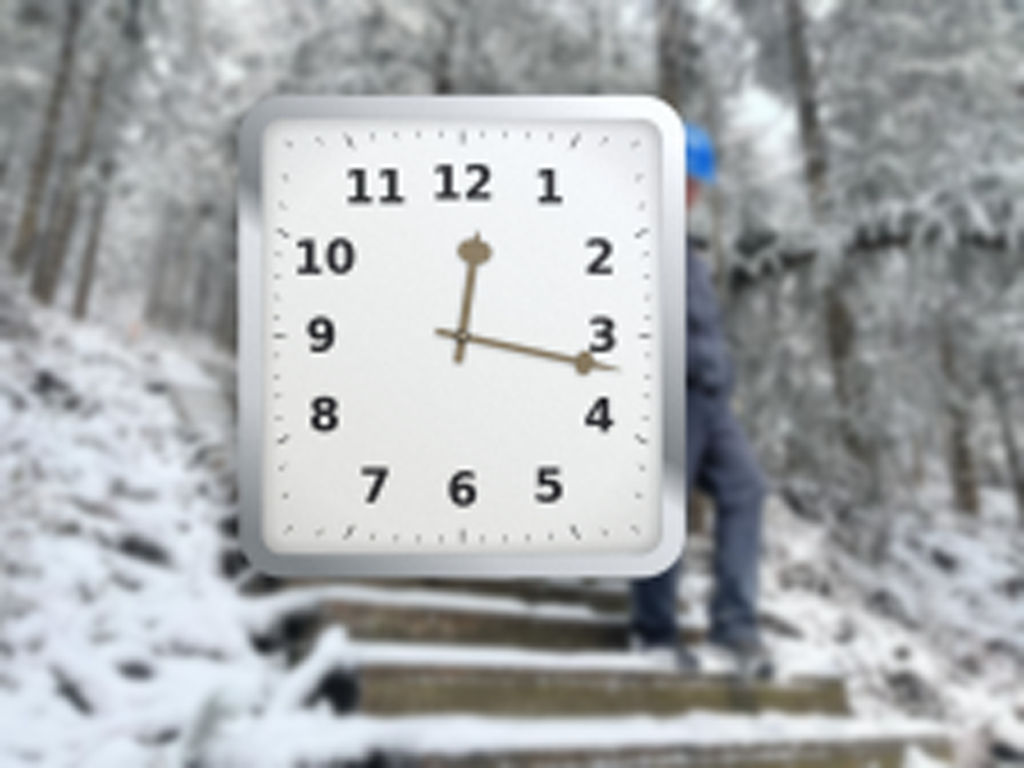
12:17
